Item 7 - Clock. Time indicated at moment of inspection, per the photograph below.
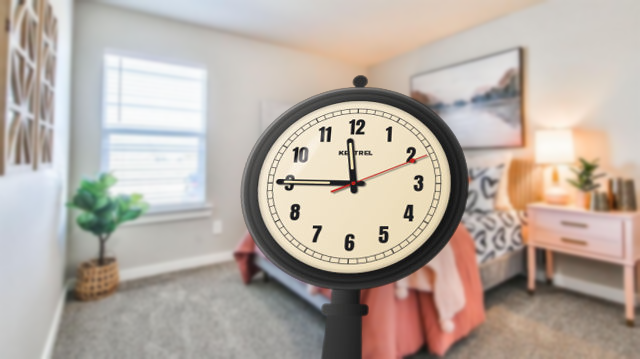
11:45:11
